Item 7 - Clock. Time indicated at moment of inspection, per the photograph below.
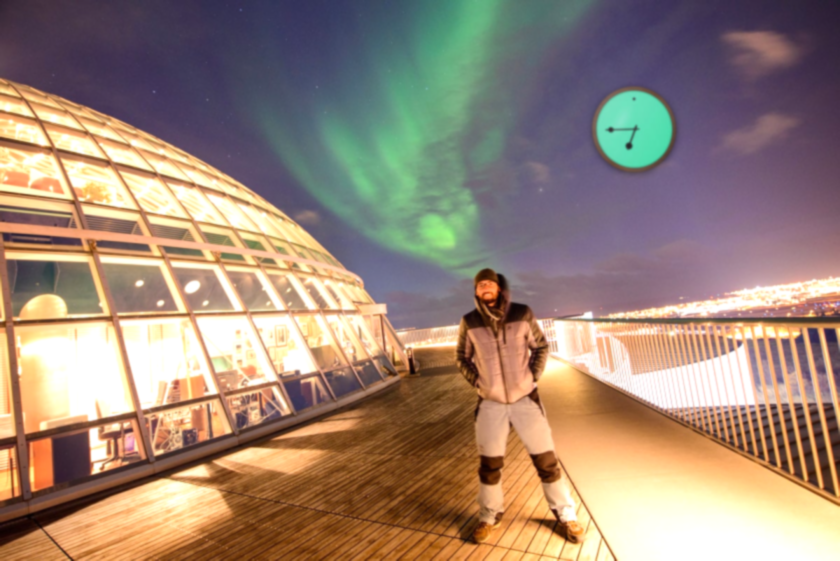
6:45
